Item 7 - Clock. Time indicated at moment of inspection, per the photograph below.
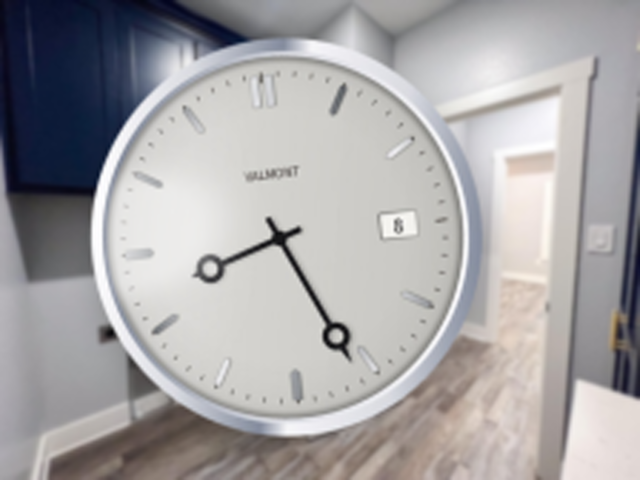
8:26
